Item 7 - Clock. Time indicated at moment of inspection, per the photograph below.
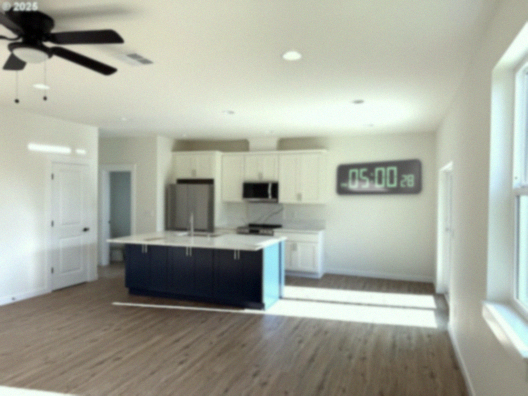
5:00
